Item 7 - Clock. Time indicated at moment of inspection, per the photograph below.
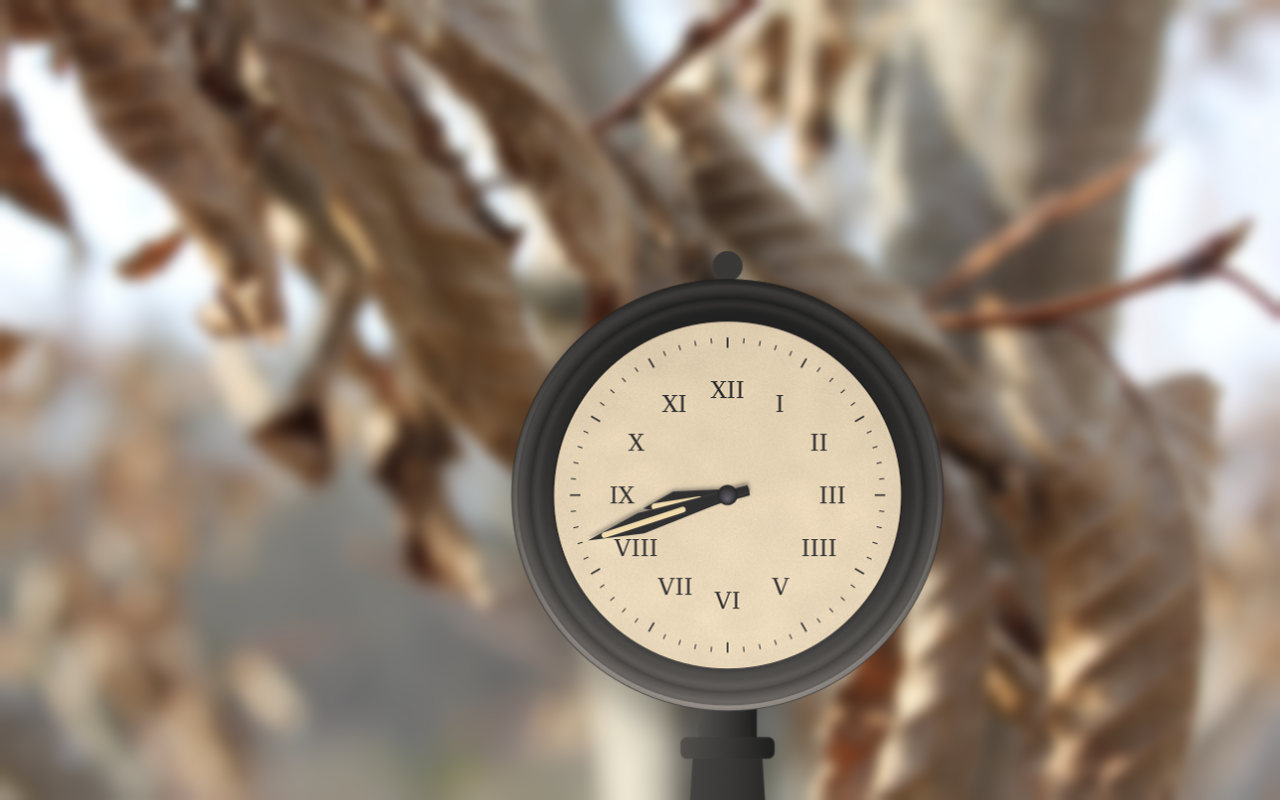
8:42
